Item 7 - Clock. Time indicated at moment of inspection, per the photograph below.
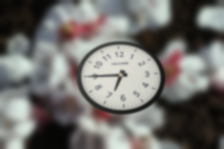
6:45
